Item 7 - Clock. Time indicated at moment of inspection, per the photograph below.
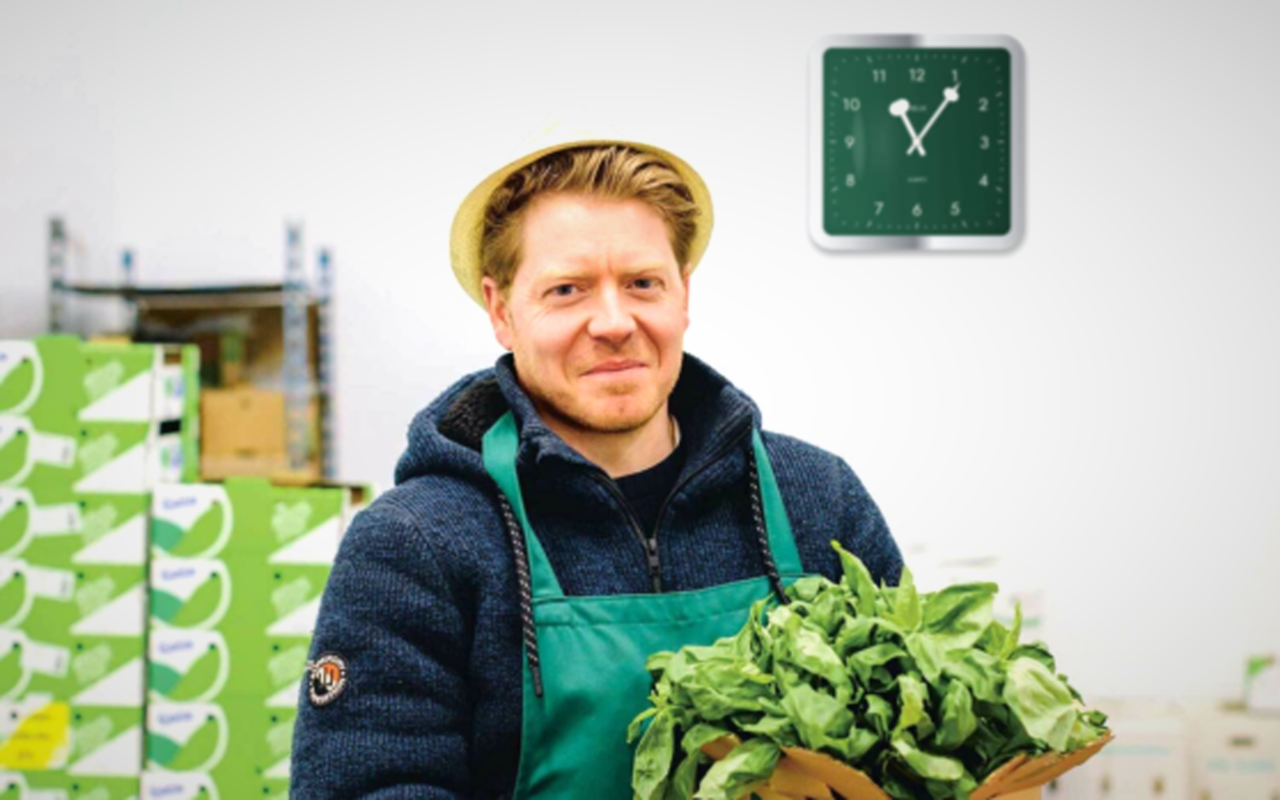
11:06
